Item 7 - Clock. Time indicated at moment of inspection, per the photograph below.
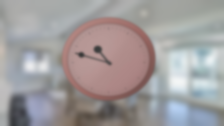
10:48
